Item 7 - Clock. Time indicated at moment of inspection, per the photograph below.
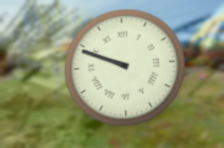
9:49
